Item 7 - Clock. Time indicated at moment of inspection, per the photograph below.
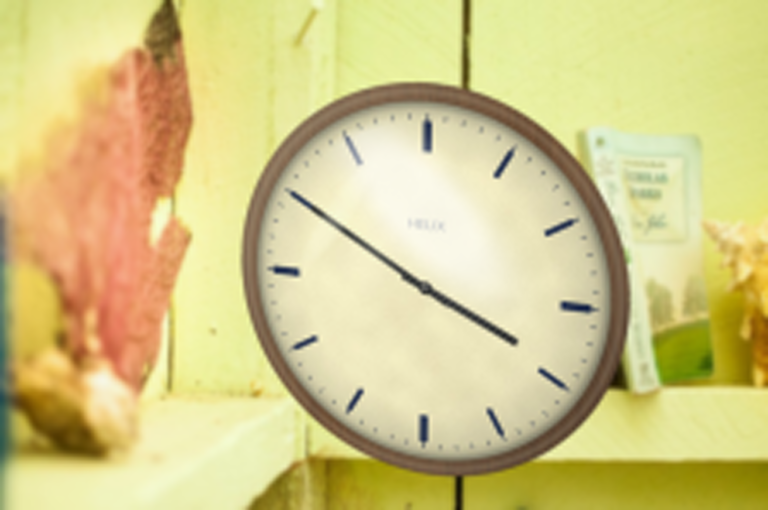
3:50
